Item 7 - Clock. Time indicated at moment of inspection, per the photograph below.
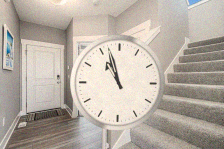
10:57
